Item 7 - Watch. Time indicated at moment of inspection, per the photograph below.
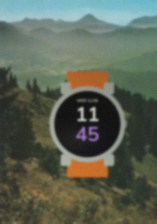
11:45
